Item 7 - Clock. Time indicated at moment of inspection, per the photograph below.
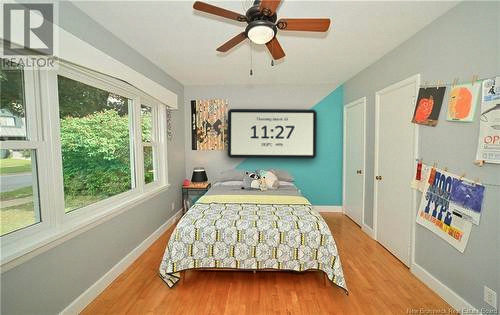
11:27
